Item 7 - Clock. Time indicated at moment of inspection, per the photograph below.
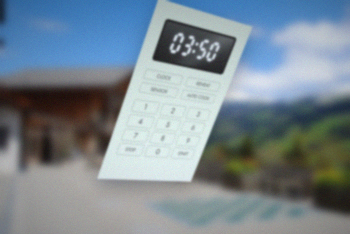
3:50
